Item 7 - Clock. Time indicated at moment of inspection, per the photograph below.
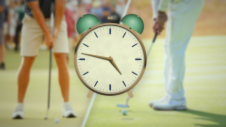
4:47
